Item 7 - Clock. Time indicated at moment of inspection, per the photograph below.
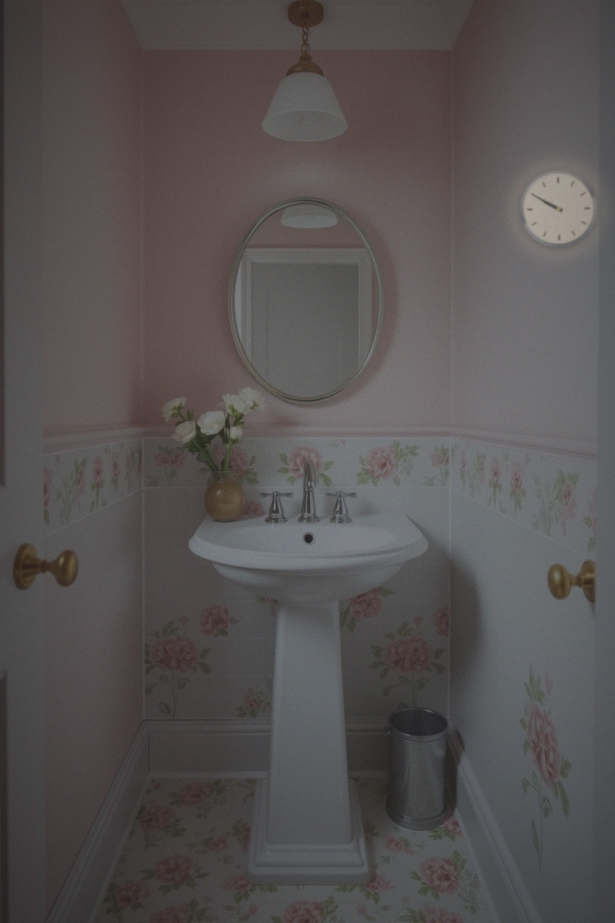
9:50
